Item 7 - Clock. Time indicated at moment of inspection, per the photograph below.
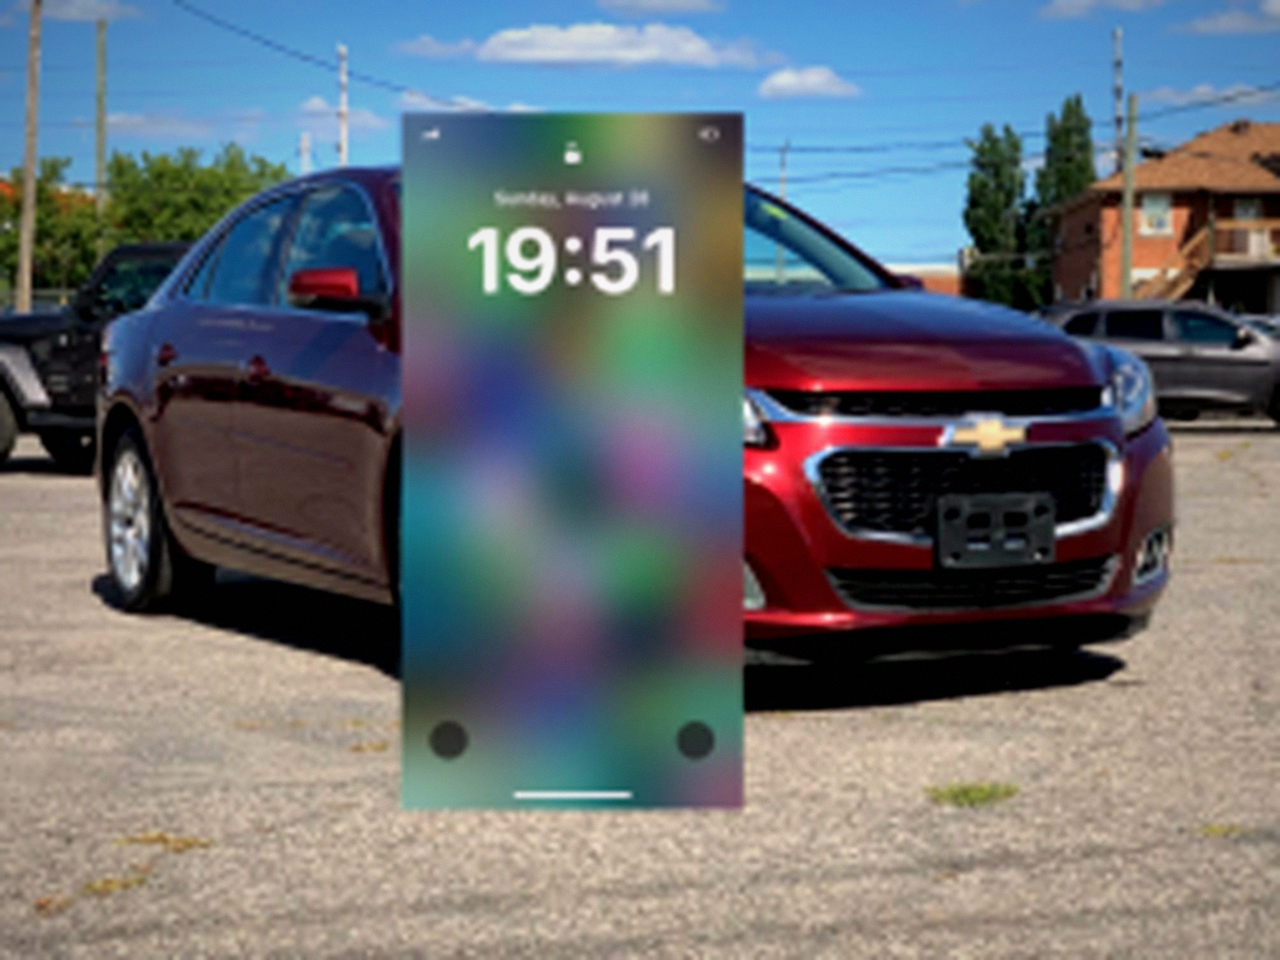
19:51
